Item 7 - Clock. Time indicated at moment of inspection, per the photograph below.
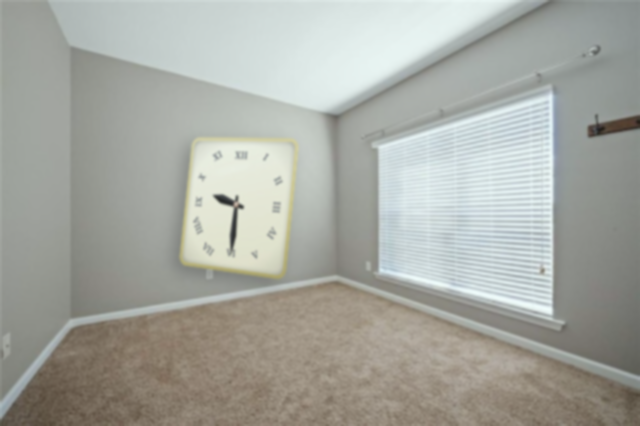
9:30
